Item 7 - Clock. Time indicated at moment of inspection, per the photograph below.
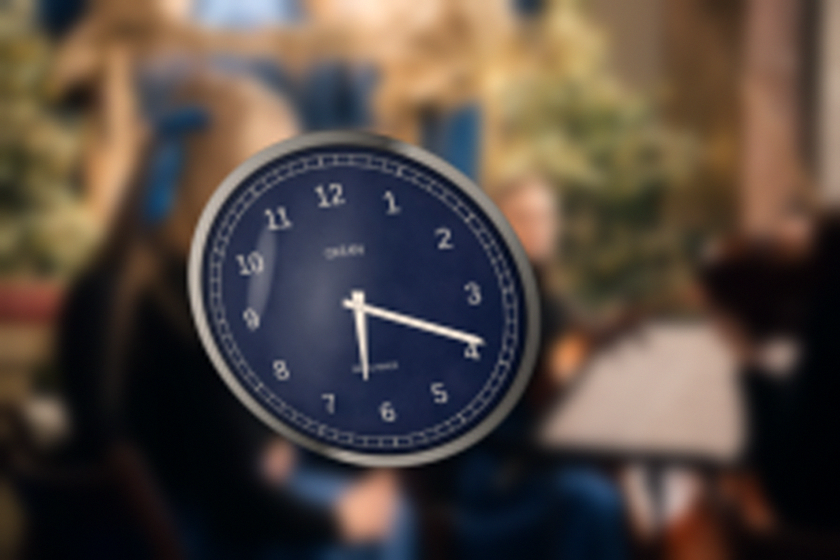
6:19
